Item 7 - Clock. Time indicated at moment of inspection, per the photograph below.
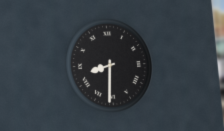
8:31
